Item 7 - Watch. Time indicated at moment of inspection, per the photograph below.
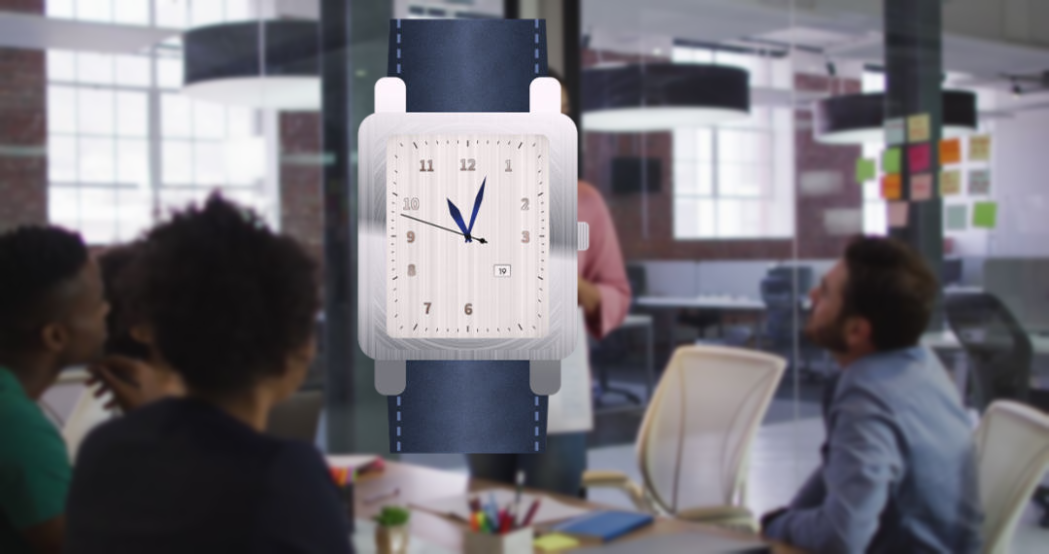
11:02:48
